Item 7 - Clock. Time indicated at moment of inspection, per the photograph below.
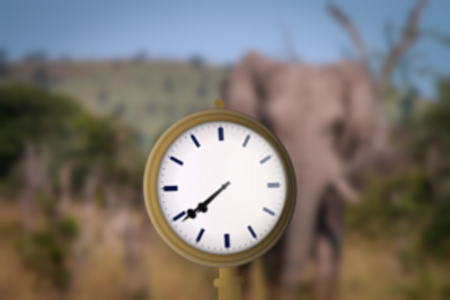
7:39
